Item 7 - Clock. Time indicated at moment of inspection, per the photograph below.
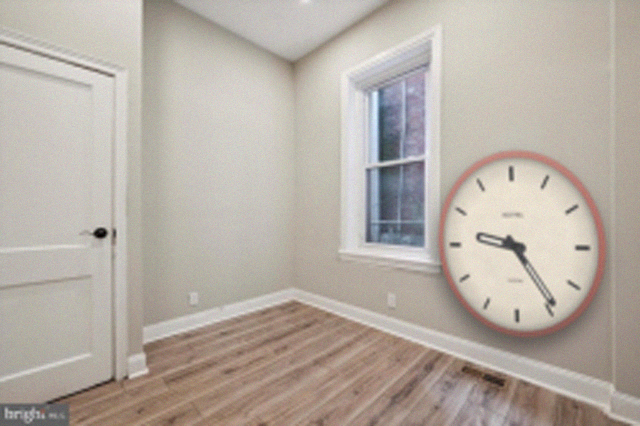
9:24
